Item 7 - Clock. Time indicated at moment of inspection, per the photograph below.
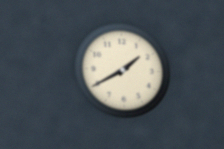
1:40
